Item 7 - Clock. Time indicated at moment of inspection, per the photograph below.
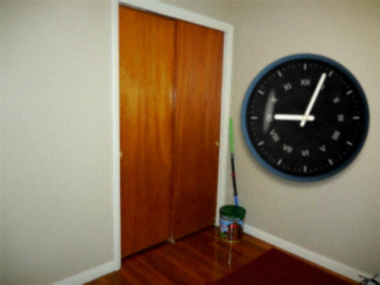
9:04
